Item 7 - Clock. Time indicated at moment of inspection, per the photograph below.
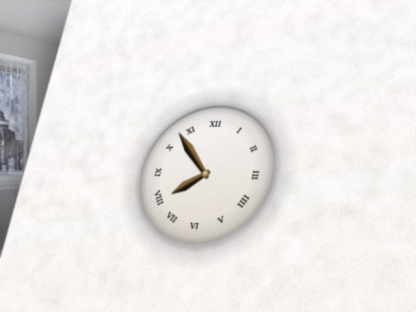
7:53
